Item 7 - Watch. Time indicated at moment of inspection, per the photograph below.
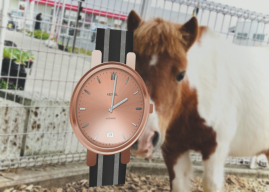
2:01
